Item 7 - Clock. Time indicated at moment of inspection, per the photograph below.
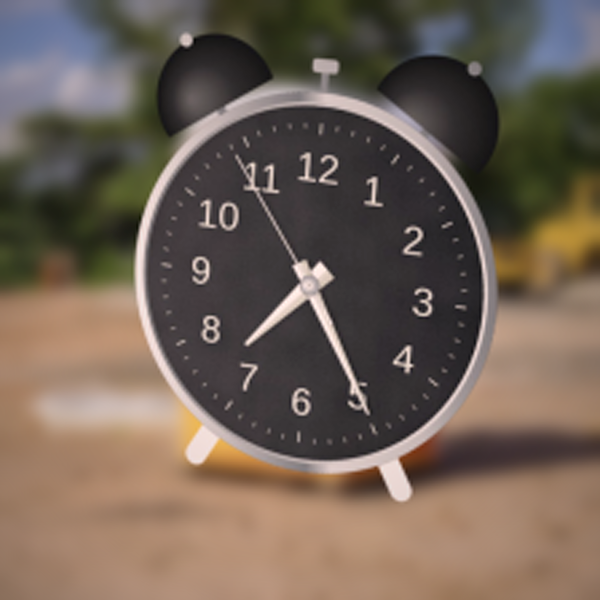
7:24:54
